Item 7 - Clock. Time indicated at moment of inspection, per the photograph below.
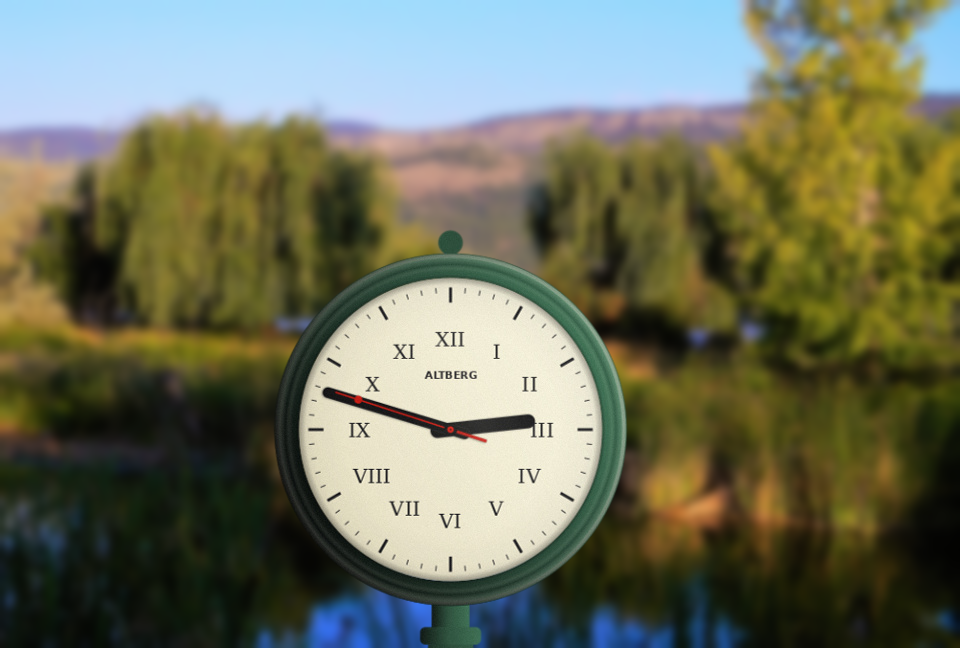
2:47:48
